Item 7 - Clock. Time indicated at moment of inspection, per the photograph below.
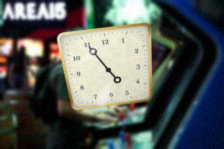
4:55
